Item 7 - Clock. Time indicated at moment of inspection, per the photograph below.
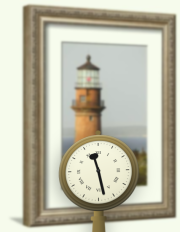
11:28
